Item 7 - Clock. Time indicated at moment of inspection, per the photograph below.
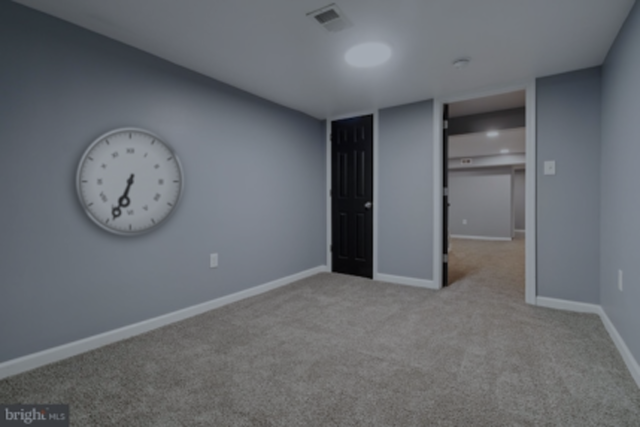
6:34
